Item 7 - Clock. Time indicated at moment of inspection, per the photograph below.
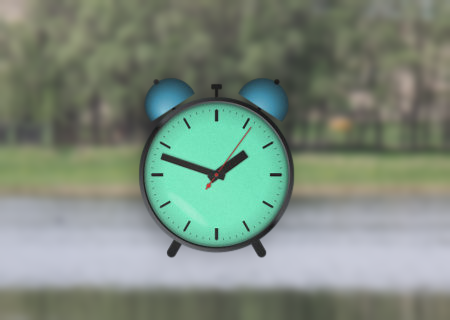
1:48:06
